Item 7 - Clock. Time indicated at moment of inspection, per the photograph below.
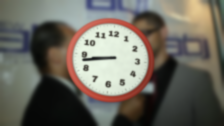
8:43
